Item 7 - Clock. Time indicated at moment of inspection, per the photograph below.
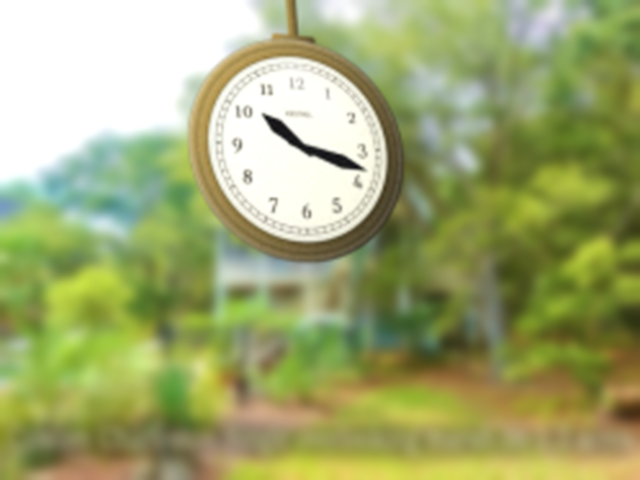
10:18
